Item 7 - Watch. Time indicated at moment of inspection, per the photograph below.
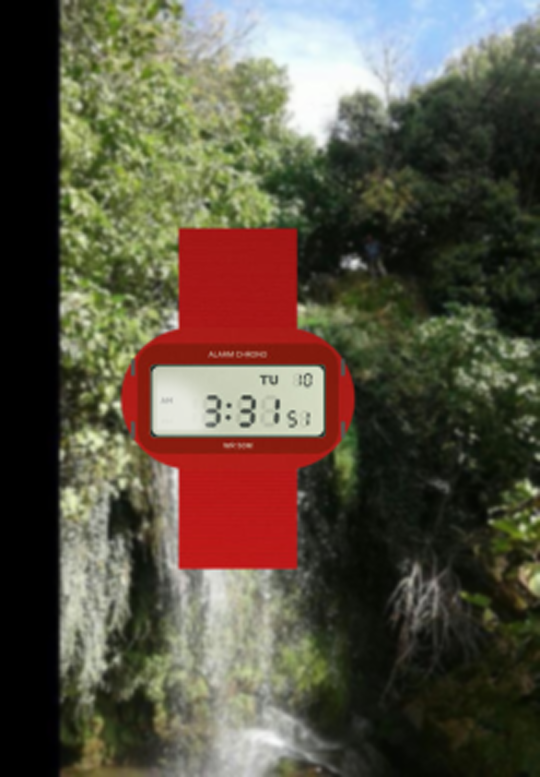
3:31:51
